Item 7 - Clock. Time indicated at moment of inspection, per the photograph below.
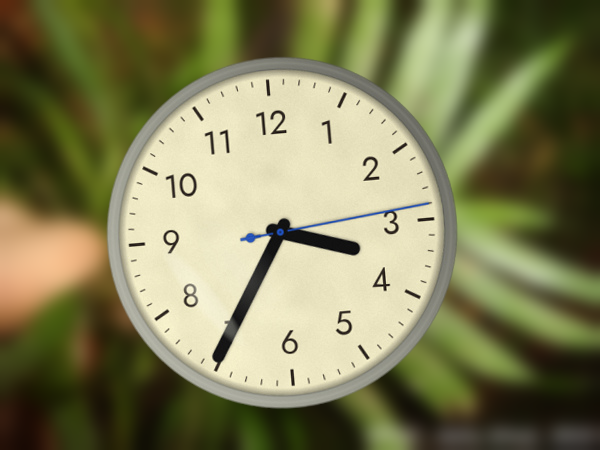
3:35:14
